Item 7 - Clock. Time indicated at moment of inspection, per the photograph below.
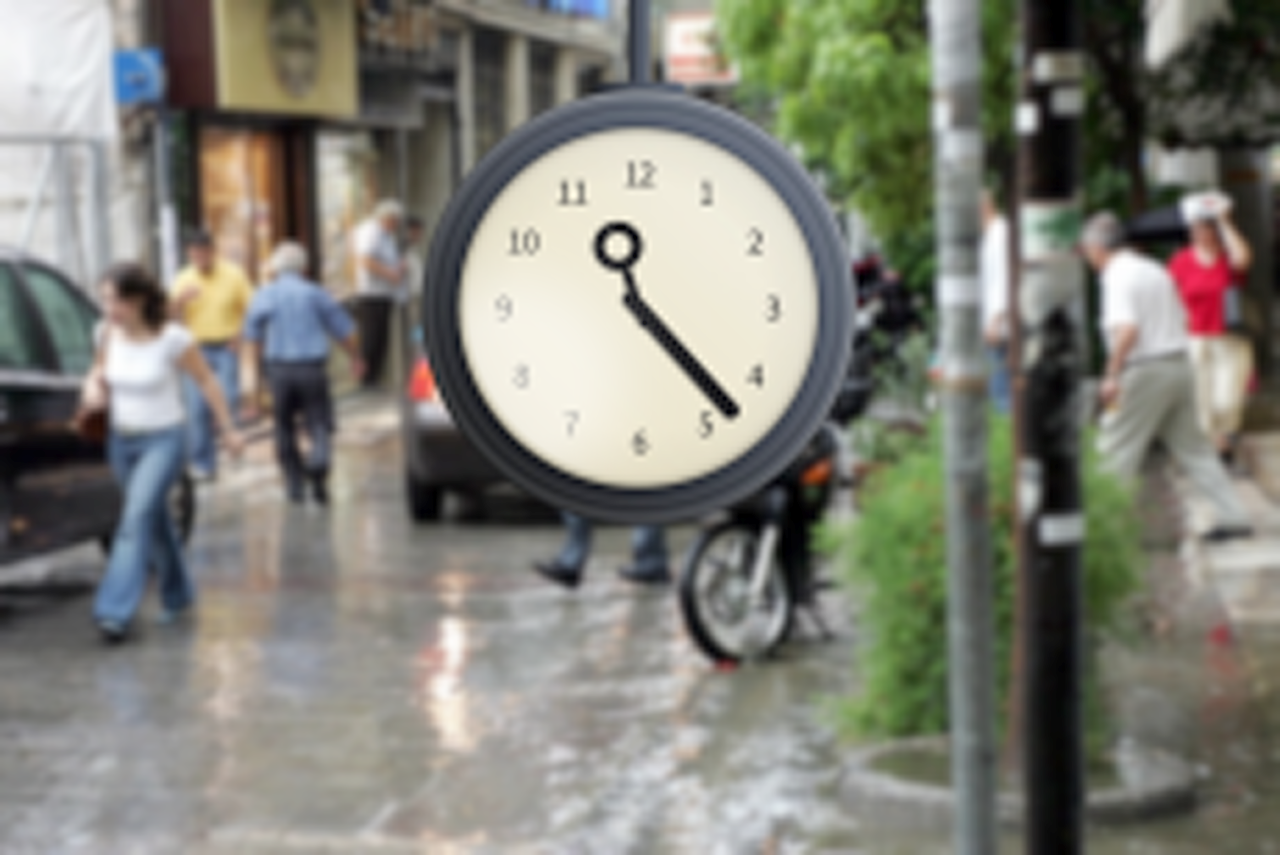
11:23
